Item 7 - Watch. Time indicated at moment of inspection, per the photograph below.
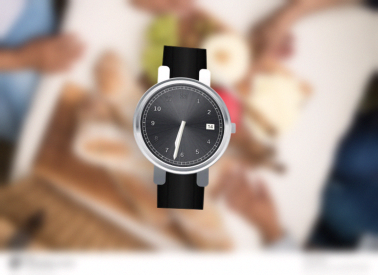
6:32
